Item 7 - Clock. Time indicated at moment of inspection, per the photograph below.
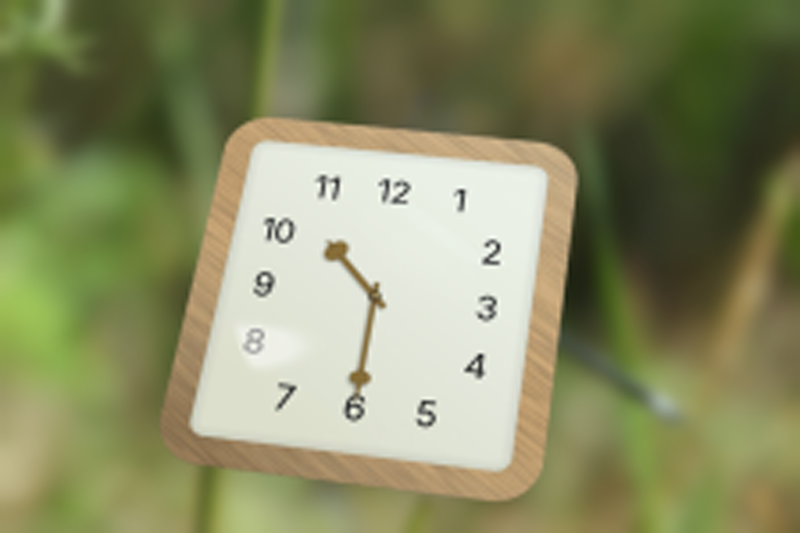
10:30
